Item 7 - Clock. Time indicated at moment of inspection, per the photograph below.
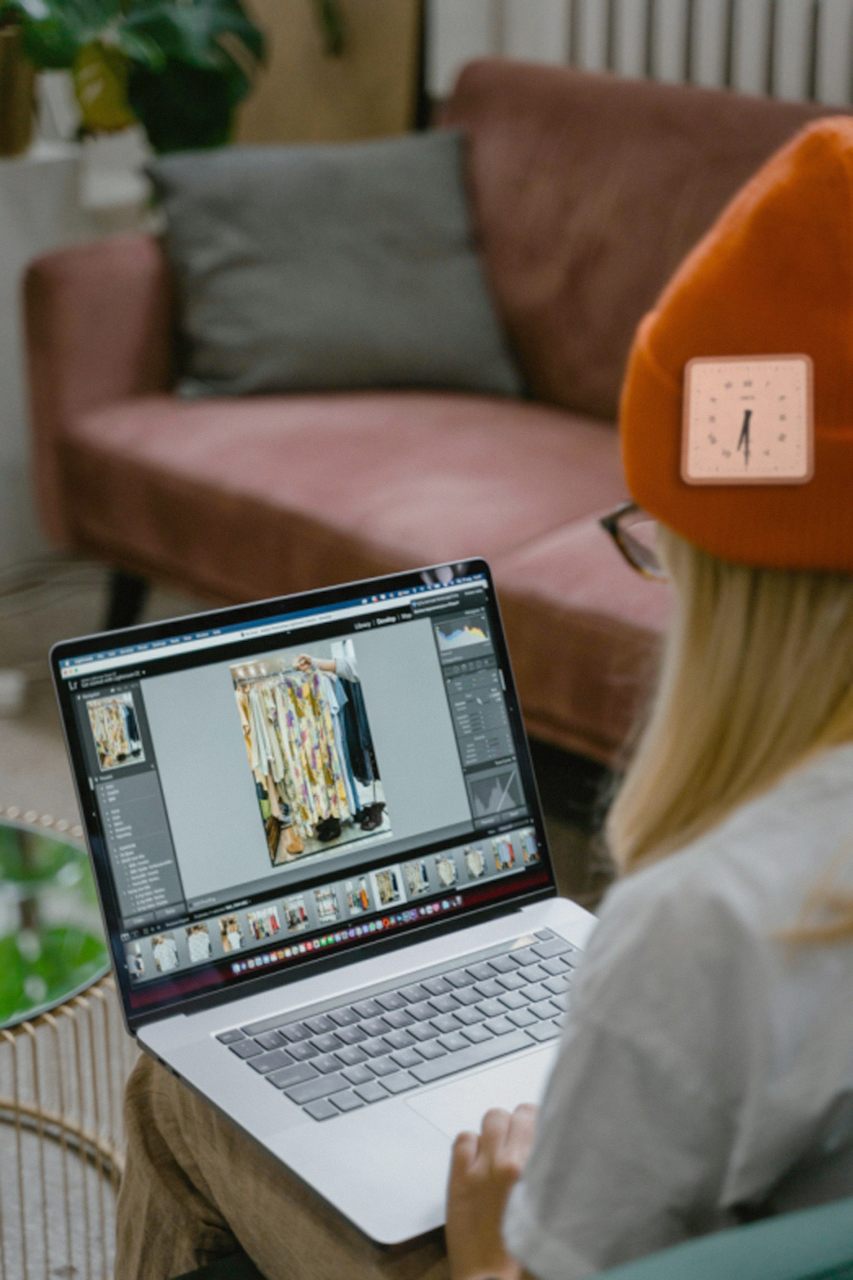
6:30
